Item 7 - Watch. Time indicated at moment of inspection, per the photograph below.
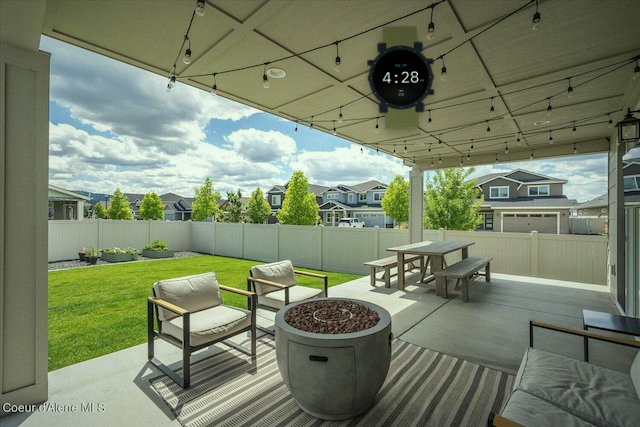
4:28
